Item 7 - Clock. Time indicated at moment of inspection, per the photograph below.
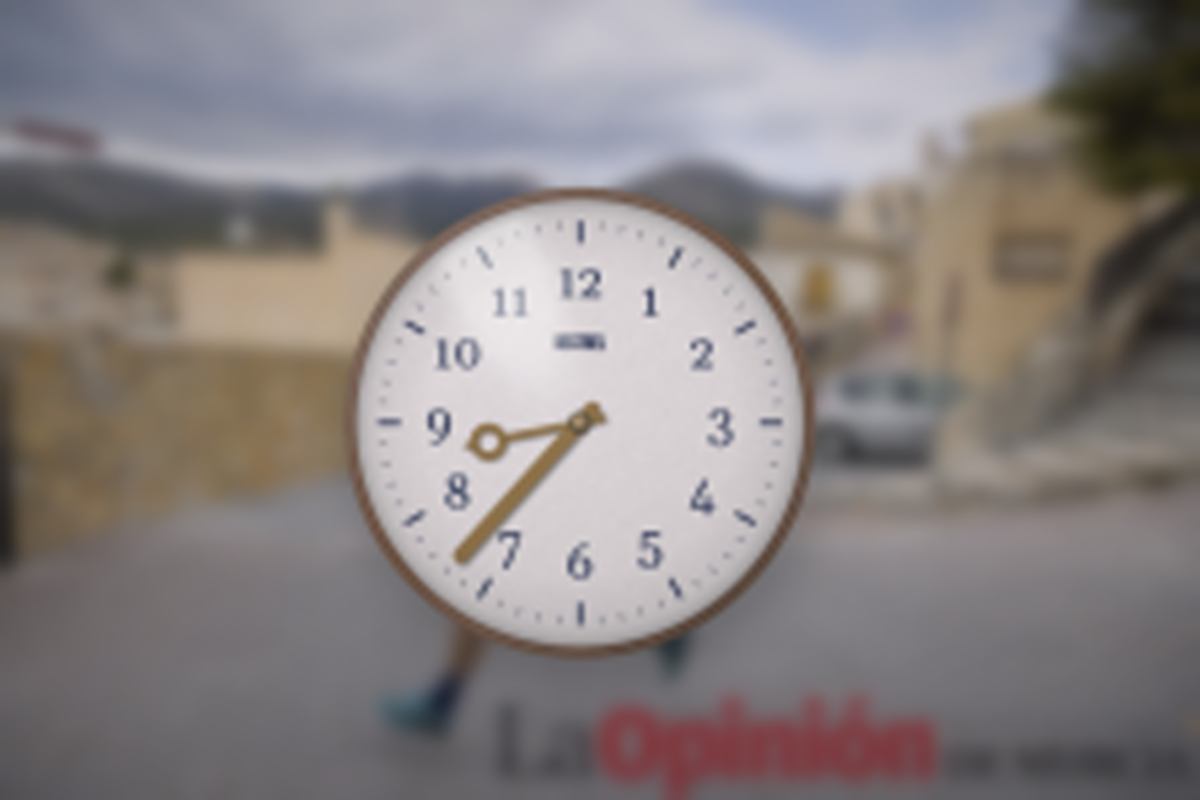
8:37
